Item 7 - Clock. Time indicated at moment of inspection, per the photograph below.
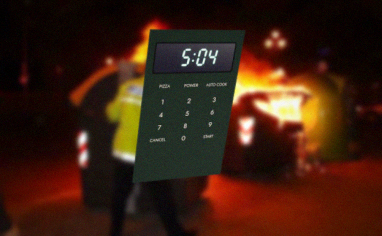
5:04
